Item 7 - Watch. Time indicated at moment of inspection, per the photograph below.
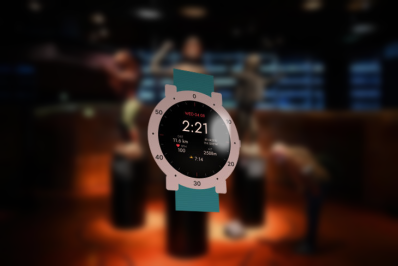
2:21
